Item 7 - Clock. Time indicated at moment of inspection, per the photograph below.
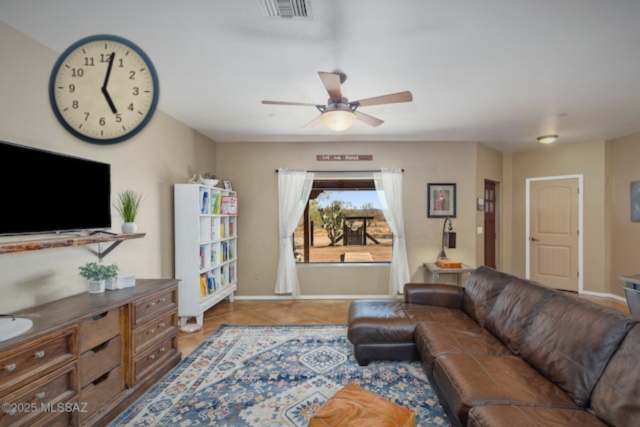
5:02
